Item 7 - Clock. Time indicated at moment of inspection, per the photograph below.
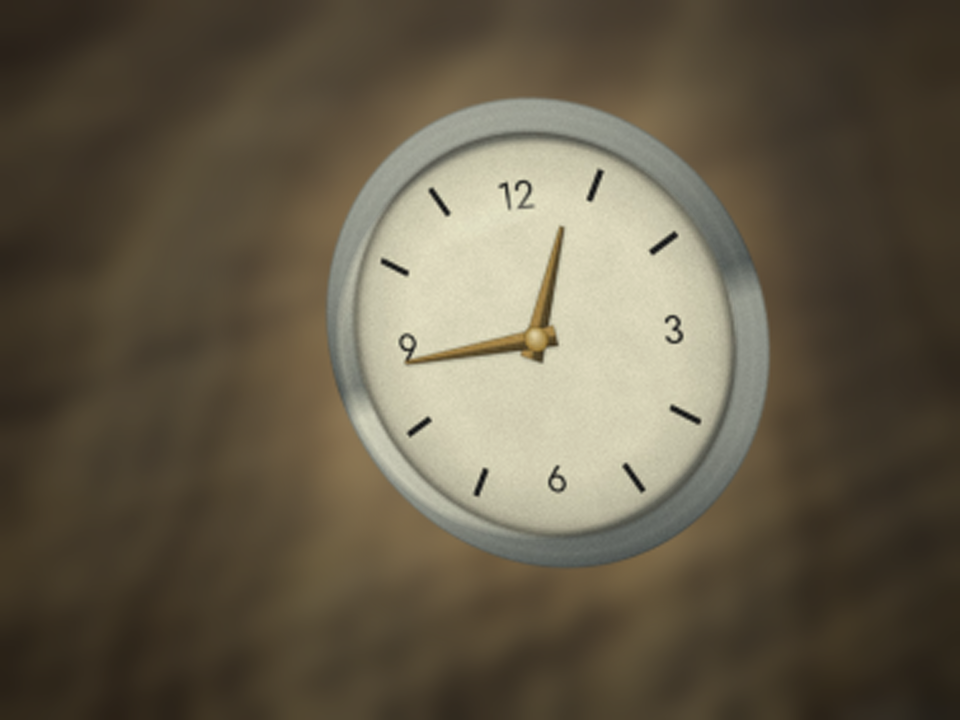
12:44
